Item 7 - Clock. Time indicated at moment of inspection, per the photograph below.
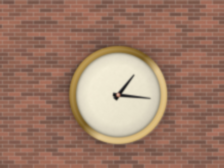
1:16
